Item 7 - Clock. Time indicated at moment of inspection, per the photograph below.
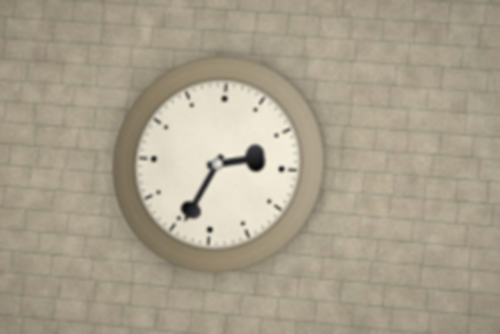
2:34
